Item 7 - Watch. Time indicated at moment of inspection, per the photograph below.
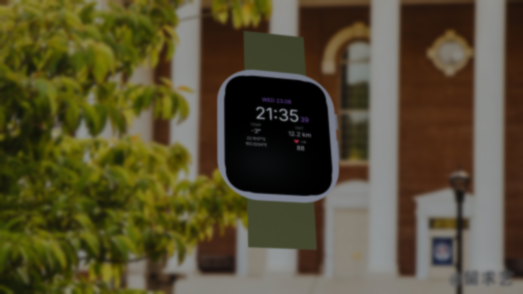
21:35
